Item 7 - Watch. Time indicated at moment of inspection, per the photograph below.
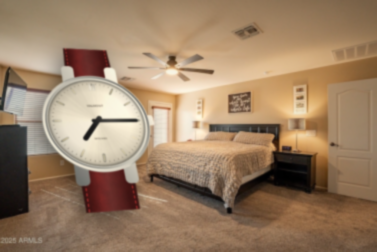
7:15
